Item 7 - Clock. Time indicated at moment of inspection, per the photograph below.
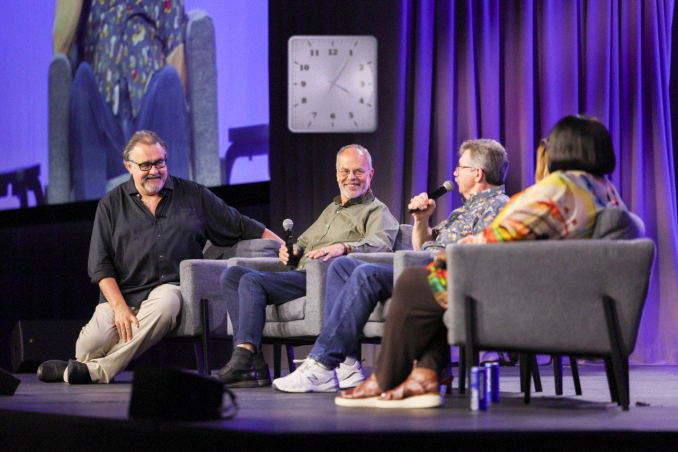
4:05
